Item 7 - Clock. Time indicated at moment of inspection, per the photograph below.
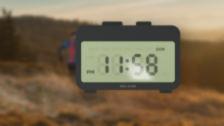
11:58
